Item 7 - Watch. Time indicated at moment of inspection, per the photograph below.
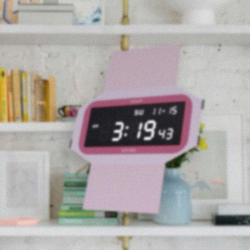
3:19
